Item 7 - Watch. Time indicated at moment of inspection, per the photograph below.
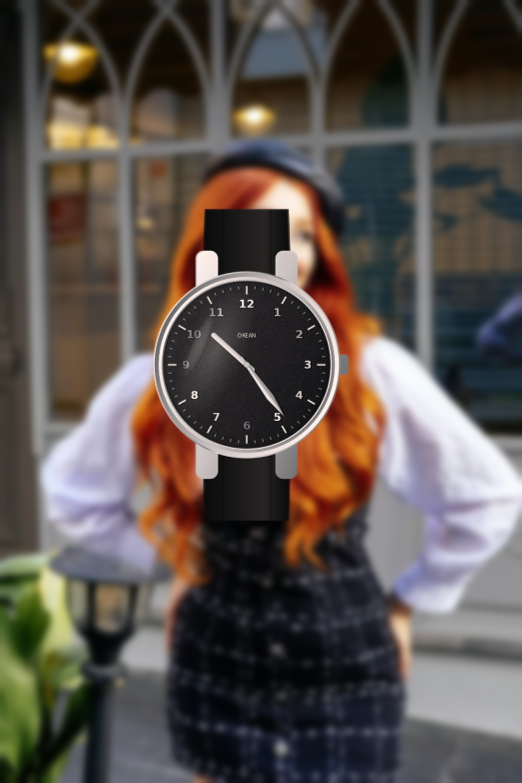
10:24
